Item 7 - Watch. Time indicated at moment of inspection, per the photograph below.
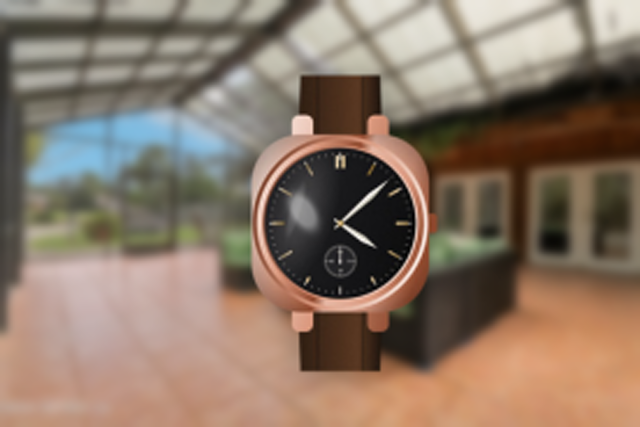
4:08
